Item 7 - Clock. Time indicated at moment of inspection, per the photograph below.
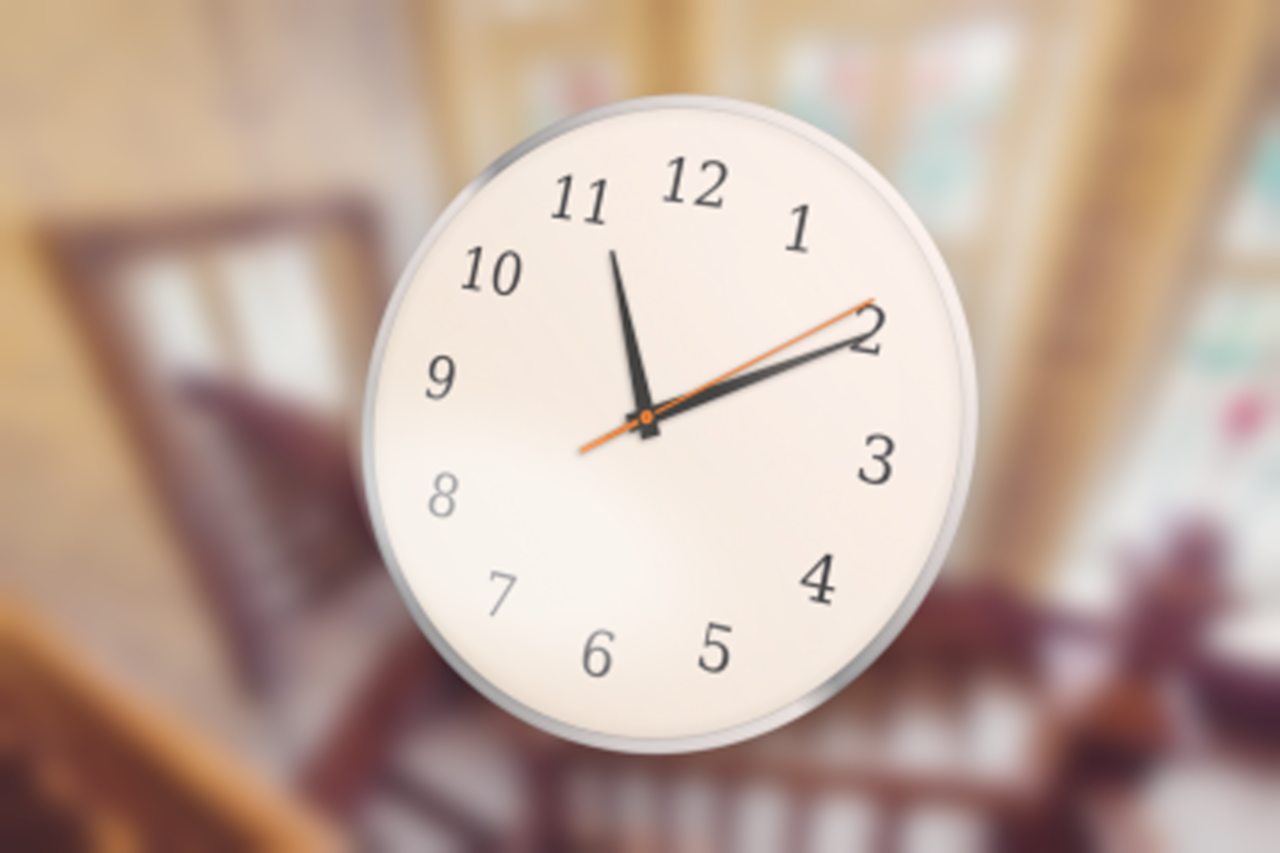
11:10:09
